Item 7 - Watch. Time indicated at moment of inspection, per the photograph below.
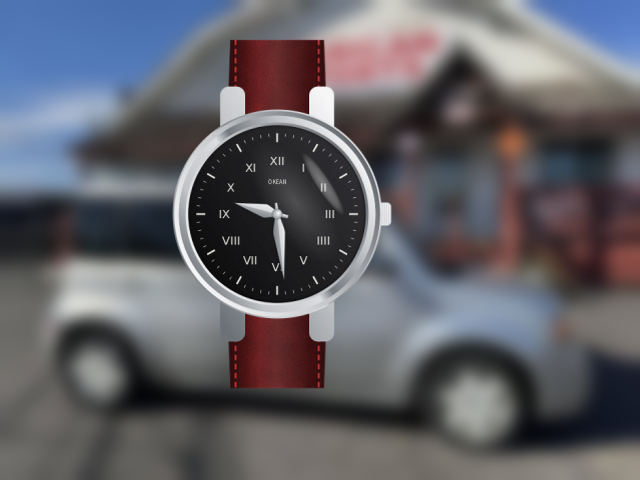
9:29
